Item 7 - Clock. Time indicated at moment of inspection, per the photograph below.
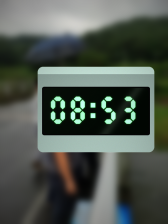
8:53
